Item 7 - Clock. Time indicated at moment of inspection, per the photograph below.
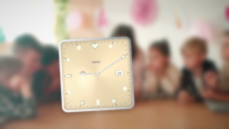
9:10
